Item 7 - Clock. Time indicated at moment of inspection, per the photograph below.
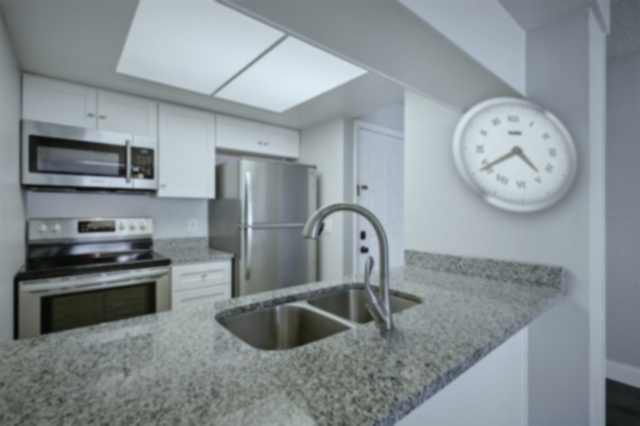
4:40
